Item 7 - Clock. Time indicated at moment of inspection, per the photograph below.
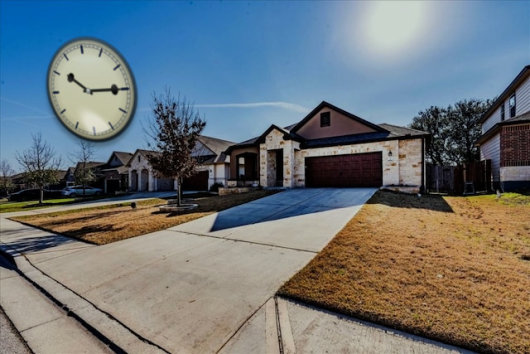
10:15
